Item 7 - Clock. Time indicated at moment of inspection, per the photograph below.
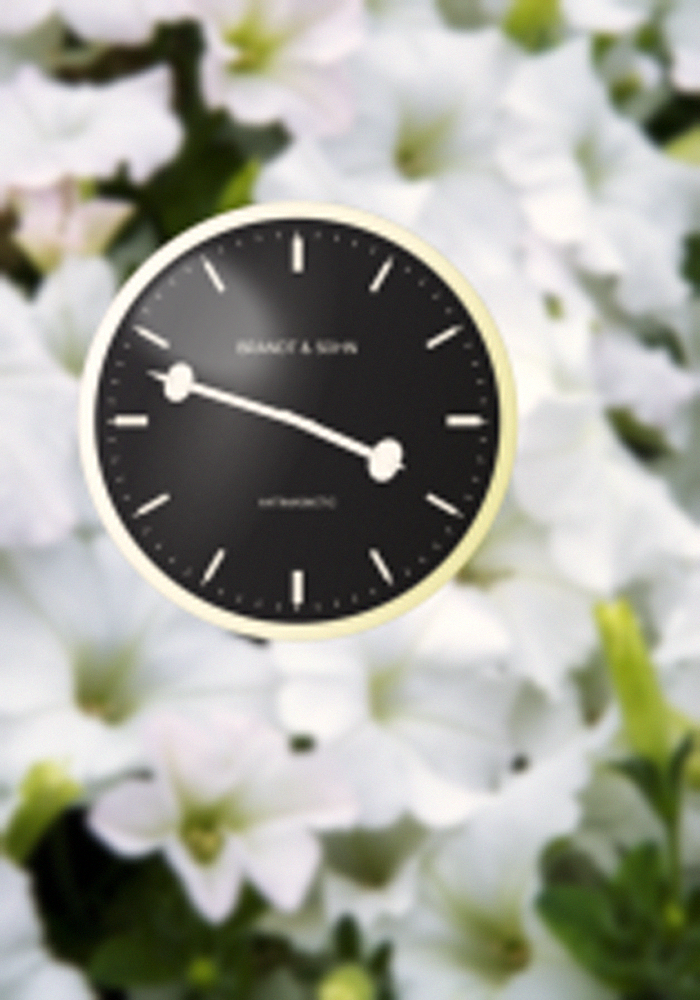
3:48
